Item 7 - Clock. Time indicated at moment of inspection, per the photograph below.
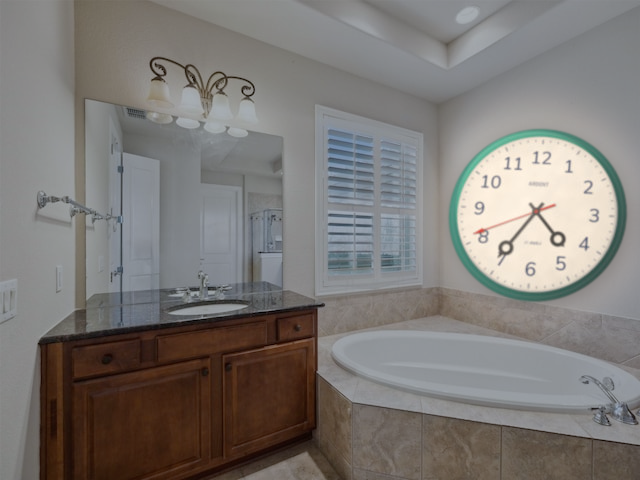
4:35:41
